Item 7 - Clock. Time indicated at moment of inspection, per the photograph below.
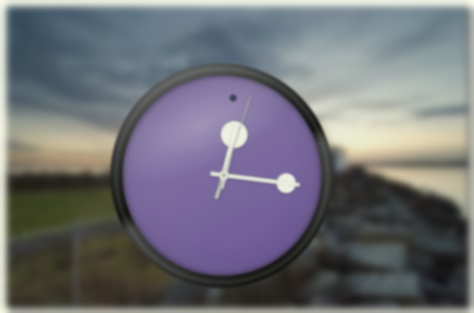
12:15:02
